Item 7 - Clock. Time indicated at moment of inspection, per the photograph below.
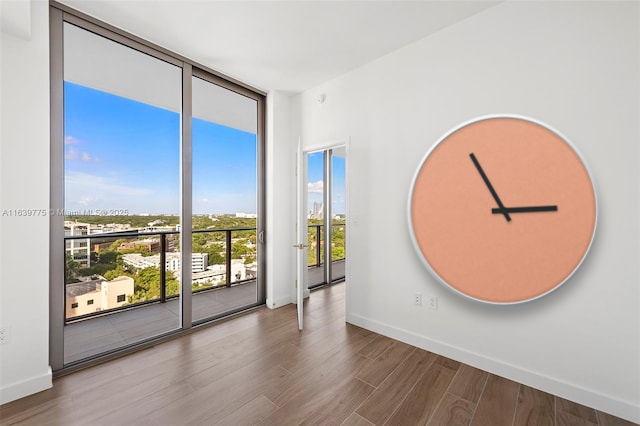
2:55
